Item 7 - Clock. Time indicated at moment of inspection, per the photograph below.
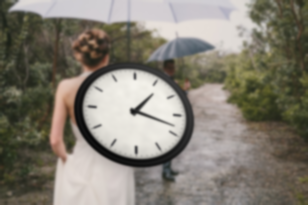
1:18
